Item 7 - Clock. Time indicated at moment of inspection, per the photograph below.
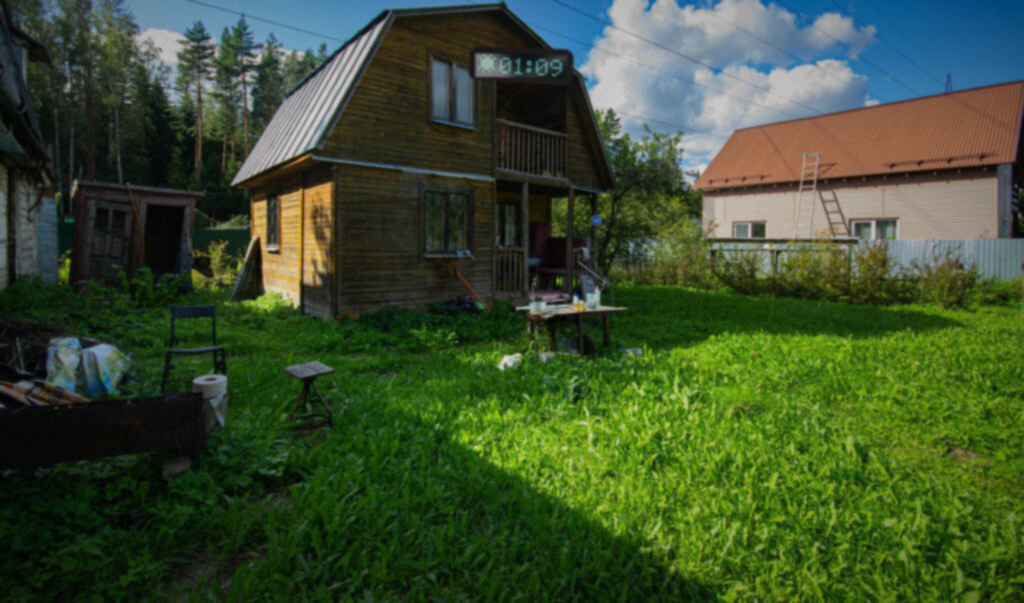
1:09
